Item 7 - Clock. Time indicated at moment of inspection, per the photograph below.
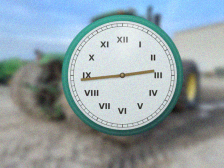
2:44
